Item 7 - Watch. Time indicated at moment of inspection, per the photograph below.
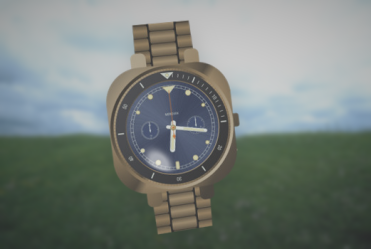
6:17
